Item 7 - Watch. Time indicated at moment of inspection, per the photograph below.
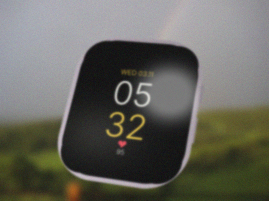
5:32
